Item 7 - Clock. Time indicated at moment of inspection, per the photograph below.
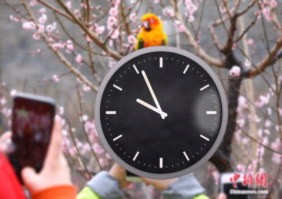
9:56
